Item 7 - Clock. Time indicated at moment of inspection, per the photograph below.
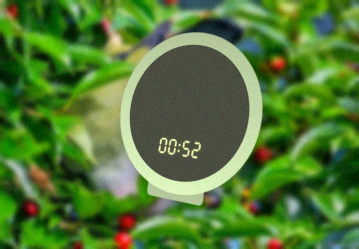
0:52
